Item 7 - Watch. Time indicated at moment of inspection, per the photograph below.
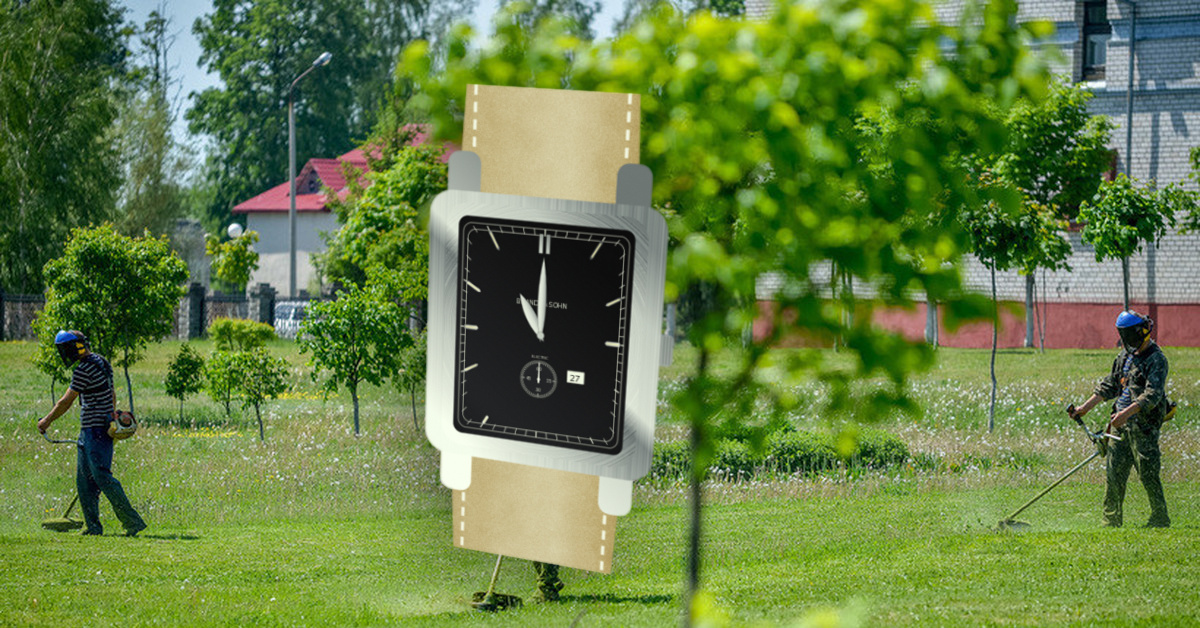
11:00
